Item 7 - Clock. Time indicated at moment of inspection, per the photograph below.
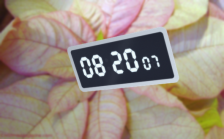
8:20:07
